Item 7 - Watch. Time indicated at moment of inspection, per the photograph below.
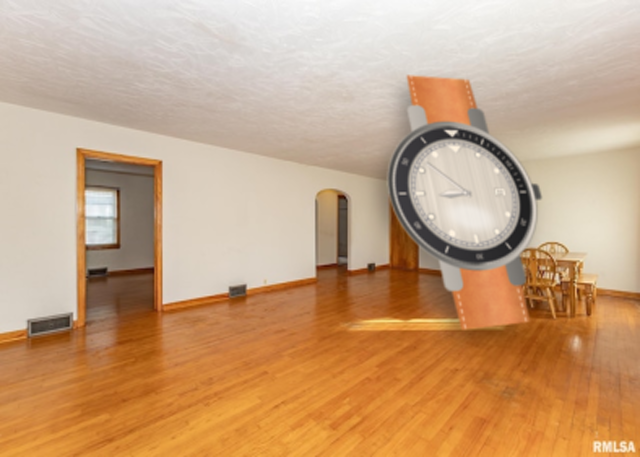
8:52
